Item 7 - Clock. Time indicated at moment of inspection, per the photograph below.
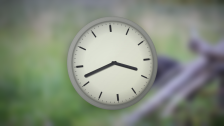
3:42
